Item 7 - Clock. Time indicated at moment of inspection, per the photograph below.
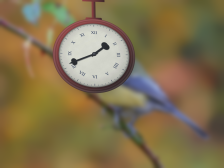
1:41
